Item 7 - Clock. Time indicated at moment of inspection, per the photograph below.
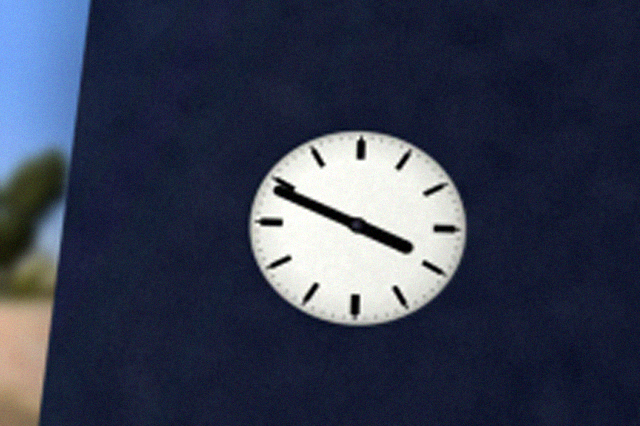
3:49
